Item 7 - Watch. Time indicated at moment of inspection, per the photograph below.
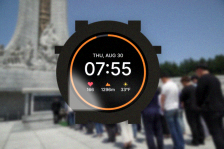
7:55
